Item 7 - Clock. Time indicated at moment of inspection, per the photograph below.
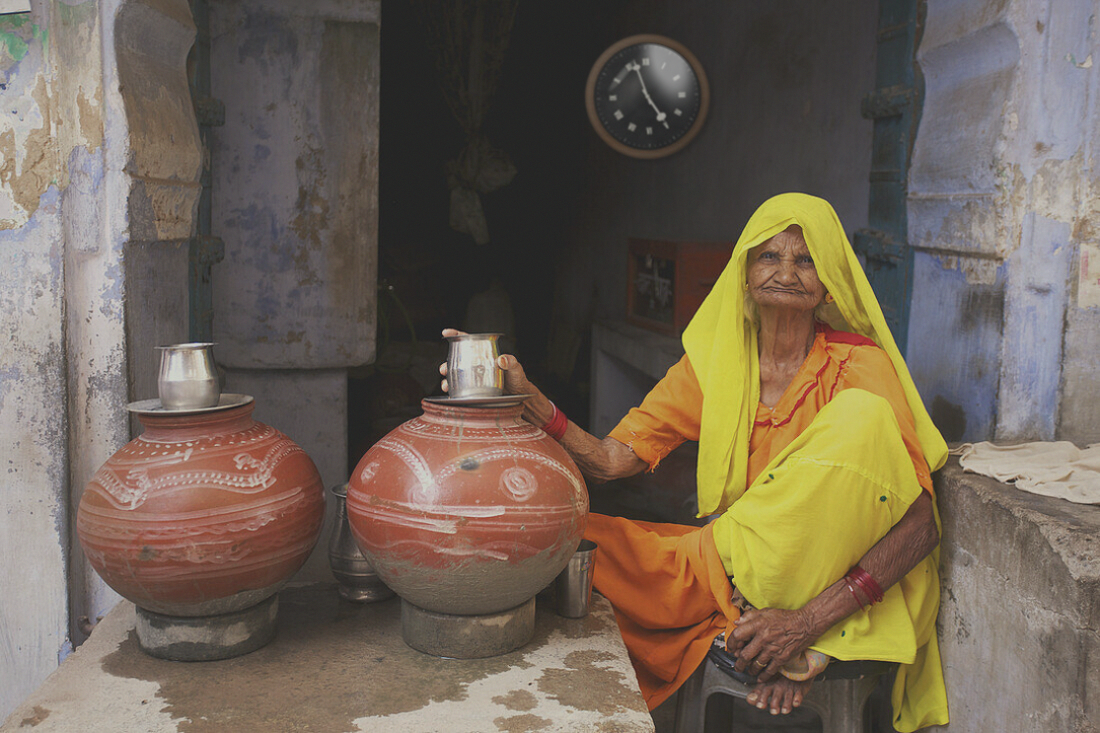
4:57
